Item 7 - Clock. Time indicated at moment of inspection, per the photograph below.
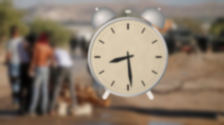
8:29
